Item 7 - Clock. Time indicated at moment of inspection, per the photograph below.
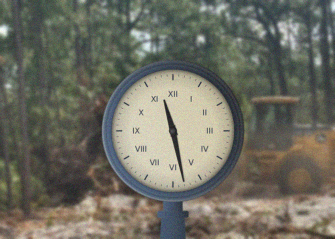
11:28
